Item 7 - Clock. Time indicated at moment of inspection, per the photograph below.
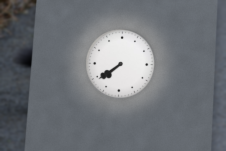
7:39
